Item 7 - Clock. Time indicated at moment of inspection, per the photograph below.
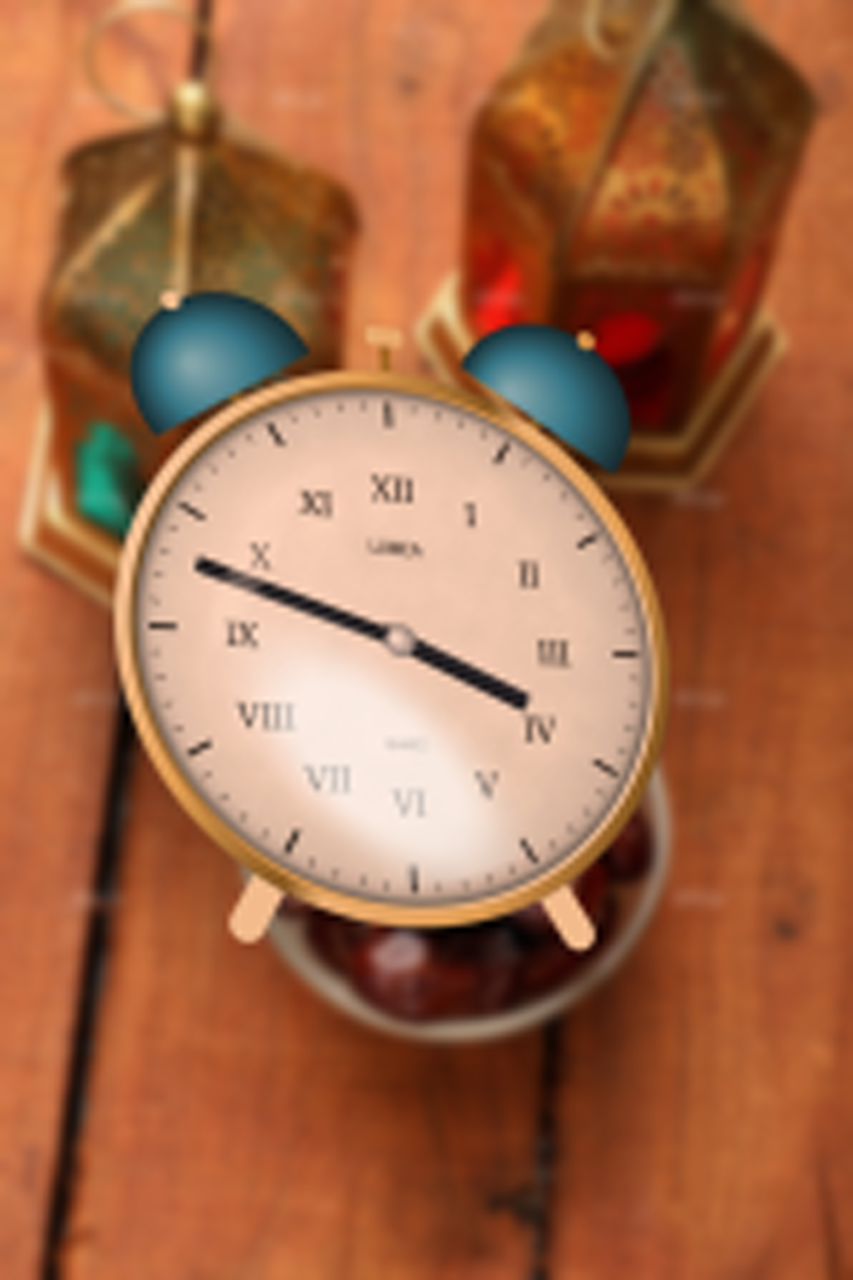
3:48
